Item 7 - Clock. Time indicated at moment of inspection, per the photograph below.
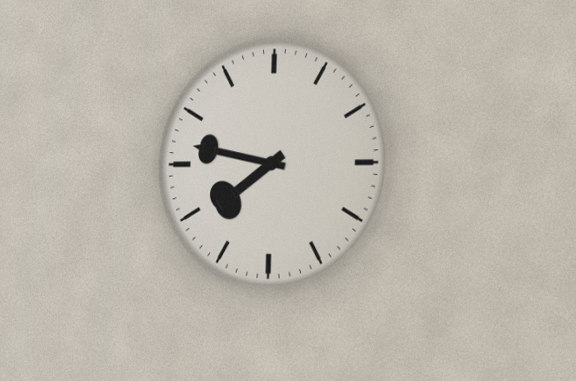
7:47
